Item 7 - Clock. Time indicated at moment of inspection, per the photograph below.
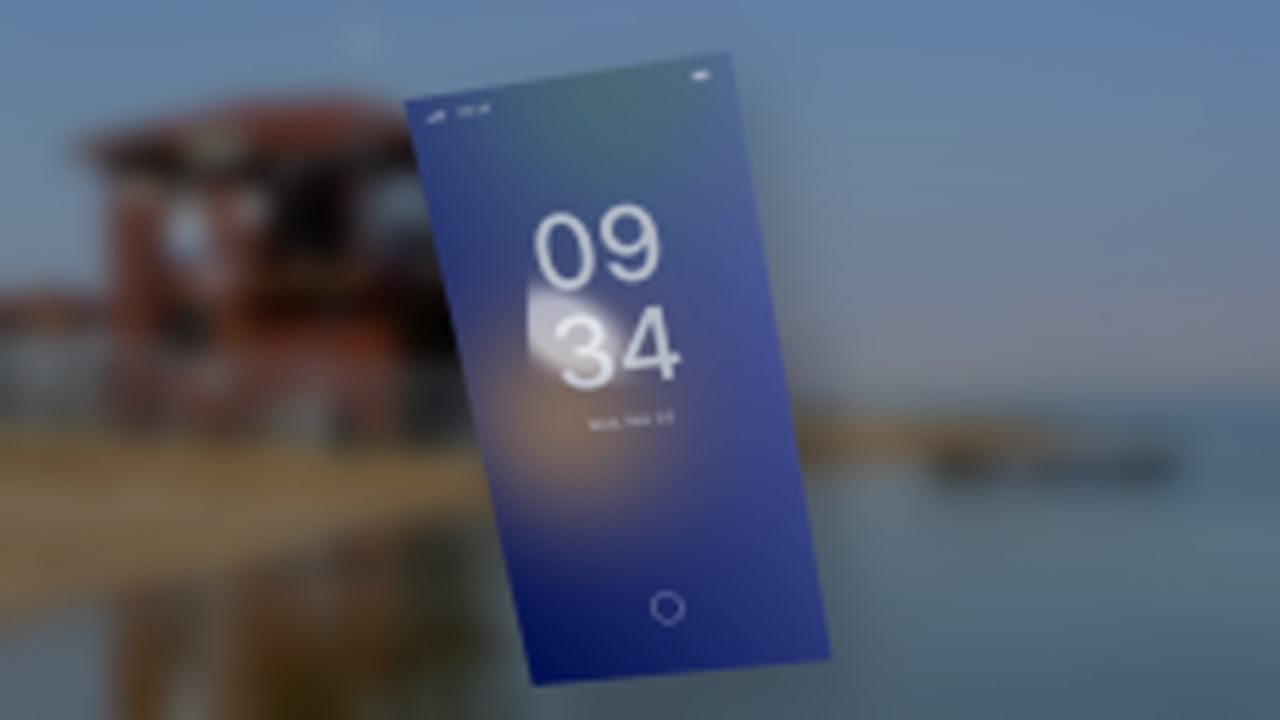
9:34
